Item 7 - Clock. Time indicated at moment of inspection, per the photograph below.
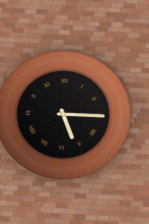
5:15
